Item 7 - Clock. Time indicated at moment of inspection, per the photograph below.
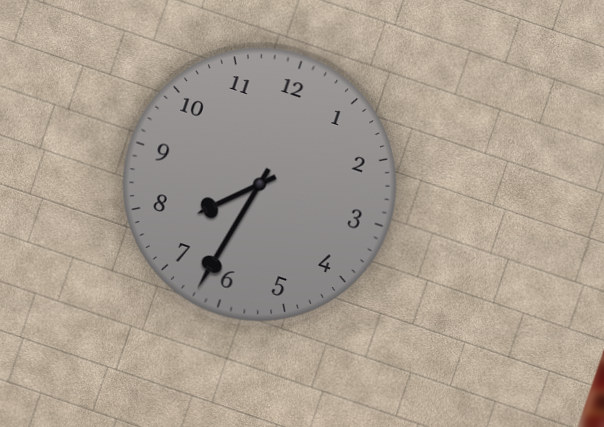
7:32
